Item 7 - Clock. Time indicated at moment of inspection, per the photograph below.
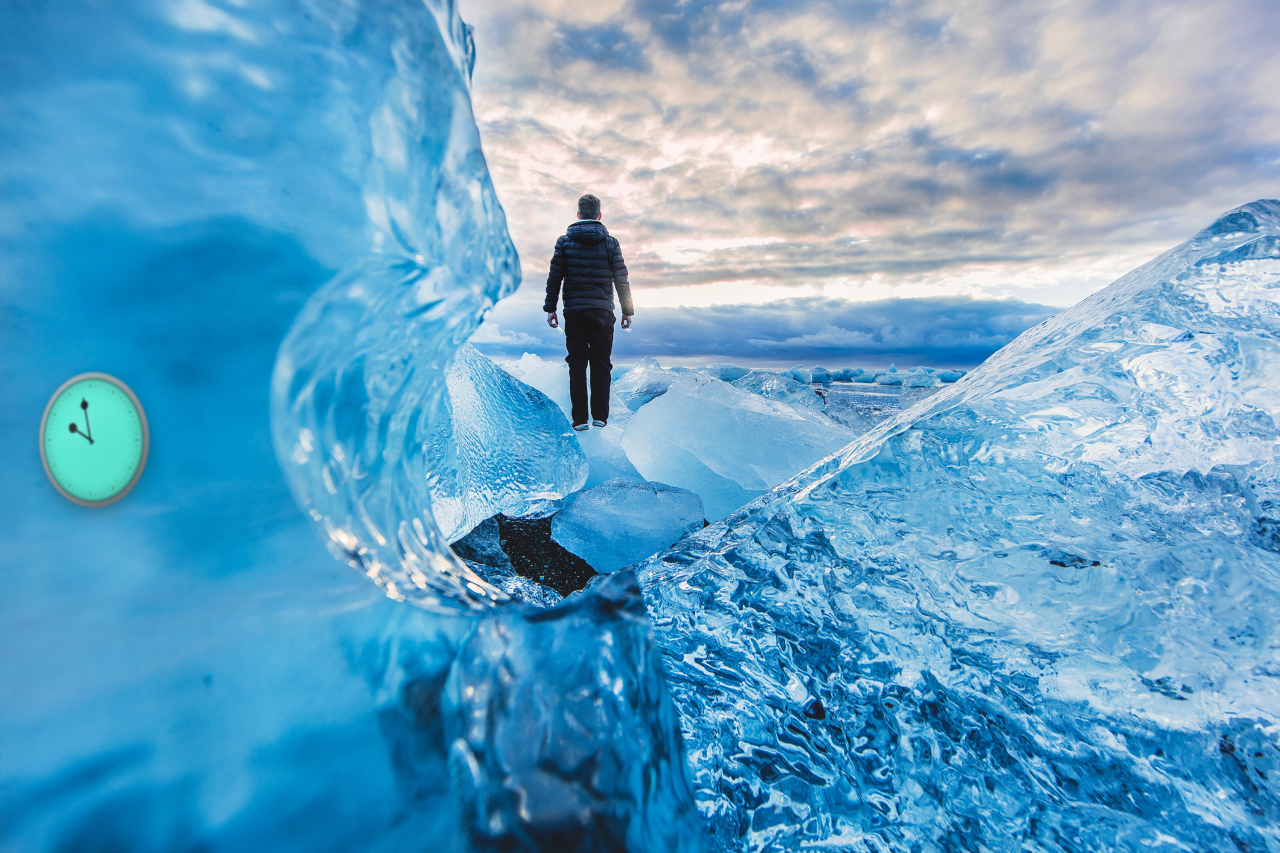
9:58
